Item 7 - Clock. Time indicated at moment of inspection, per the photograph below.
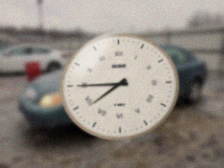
7:45
